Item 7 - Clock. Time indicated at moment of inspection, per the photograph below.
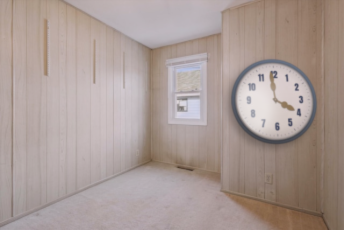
3:59
